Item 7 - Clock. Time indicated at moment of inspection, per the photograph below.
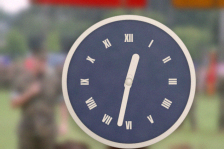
12:32
